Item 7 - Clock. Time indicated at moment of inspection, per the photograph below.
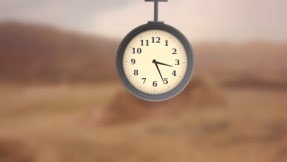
3:26
